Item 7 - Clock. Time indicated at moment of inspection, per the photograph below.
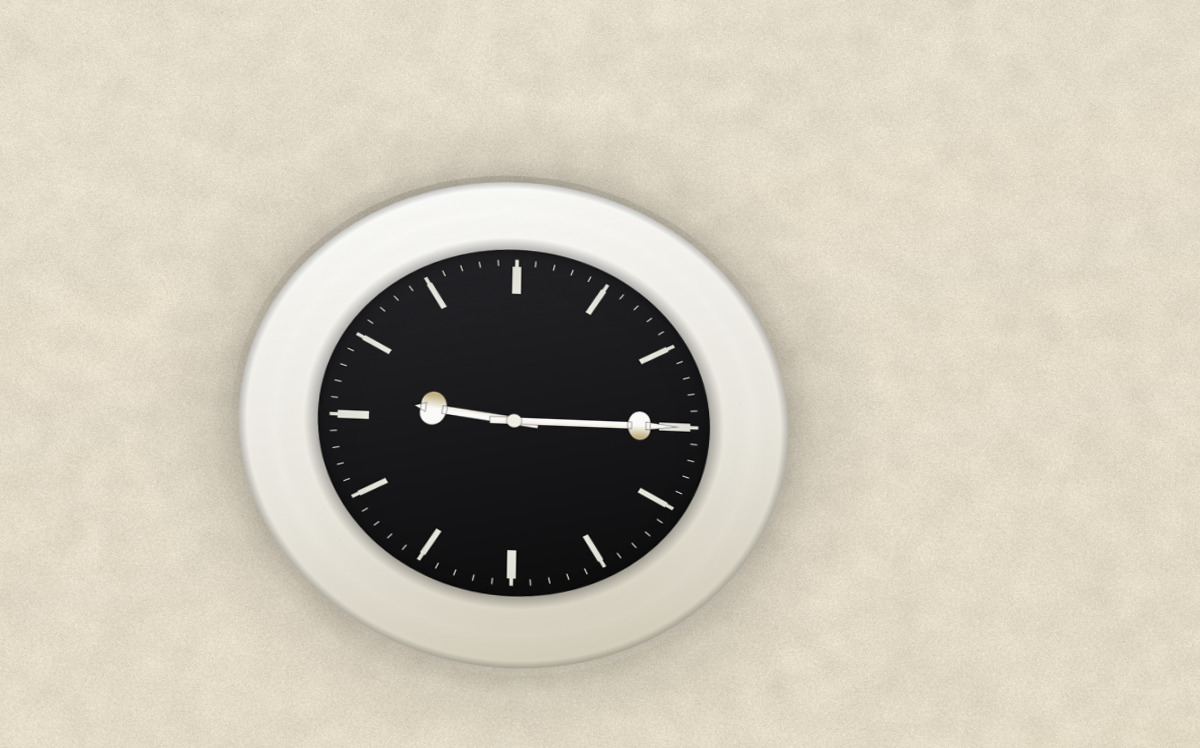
9:15
